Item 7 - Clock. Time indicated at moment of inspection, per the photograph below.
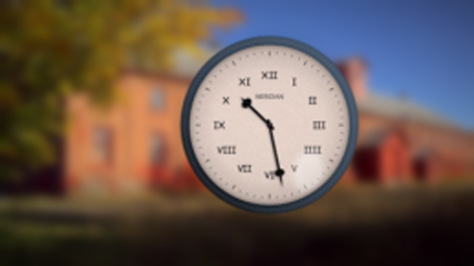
10:28
